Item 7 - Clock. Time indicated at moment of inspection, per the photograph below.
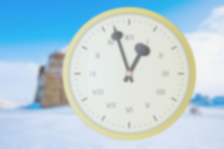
12:57
